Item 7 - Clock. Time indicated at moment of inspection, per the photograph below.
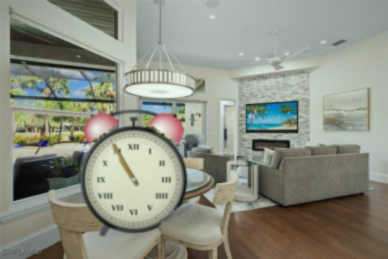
10:55
